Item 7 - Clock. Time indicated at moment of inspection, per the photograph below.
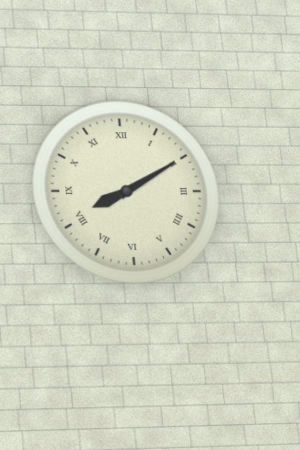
8:10
